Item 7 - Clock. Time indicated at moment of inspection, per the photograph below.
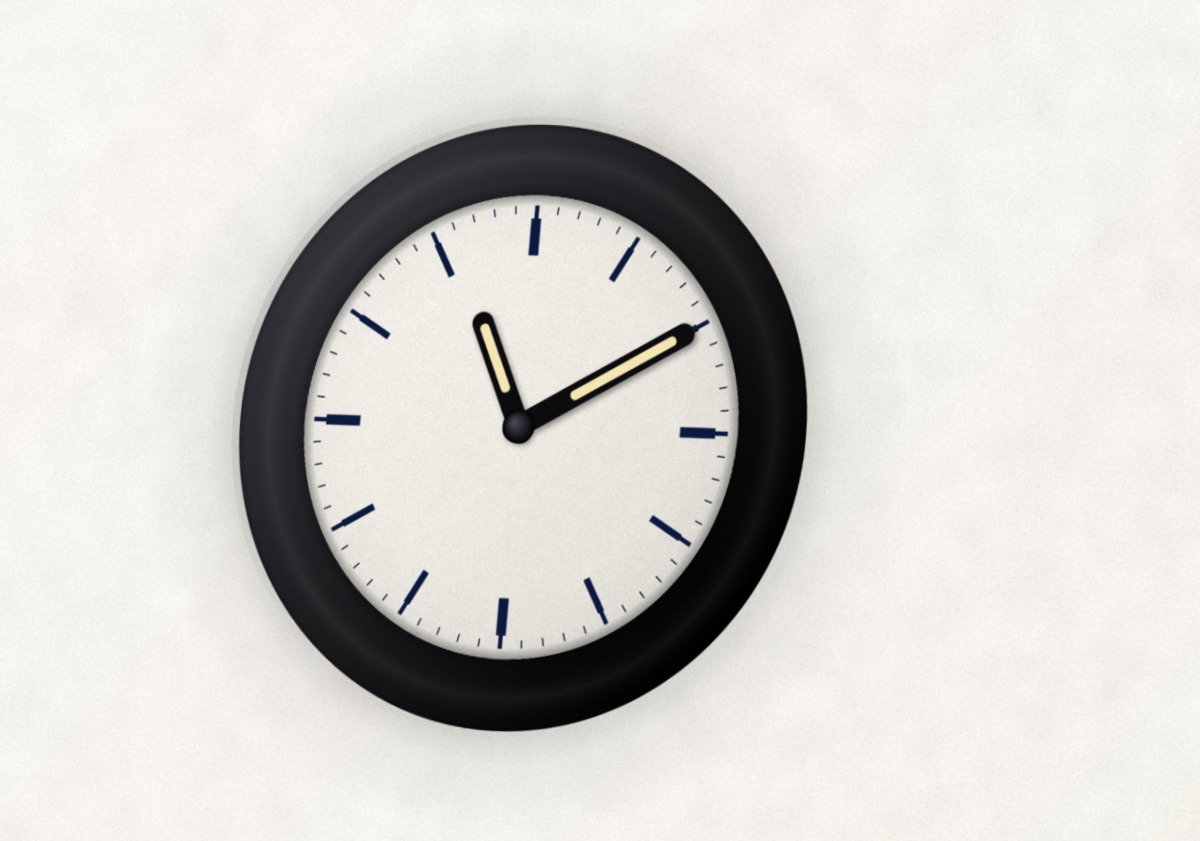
11:10
